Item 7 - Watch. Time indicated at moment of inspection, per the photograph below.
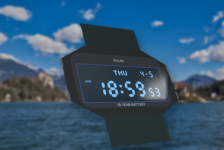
18:59:53
